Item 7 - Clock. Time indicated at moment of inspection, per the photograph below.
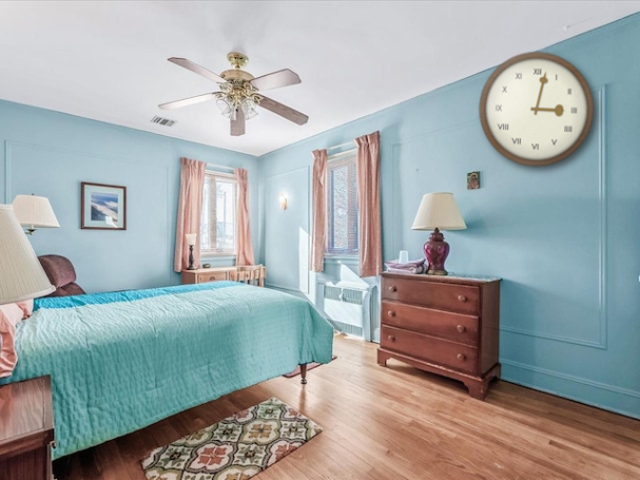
3:02
